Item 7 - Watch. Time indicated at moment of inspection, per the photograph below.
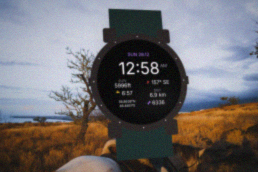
12:58
